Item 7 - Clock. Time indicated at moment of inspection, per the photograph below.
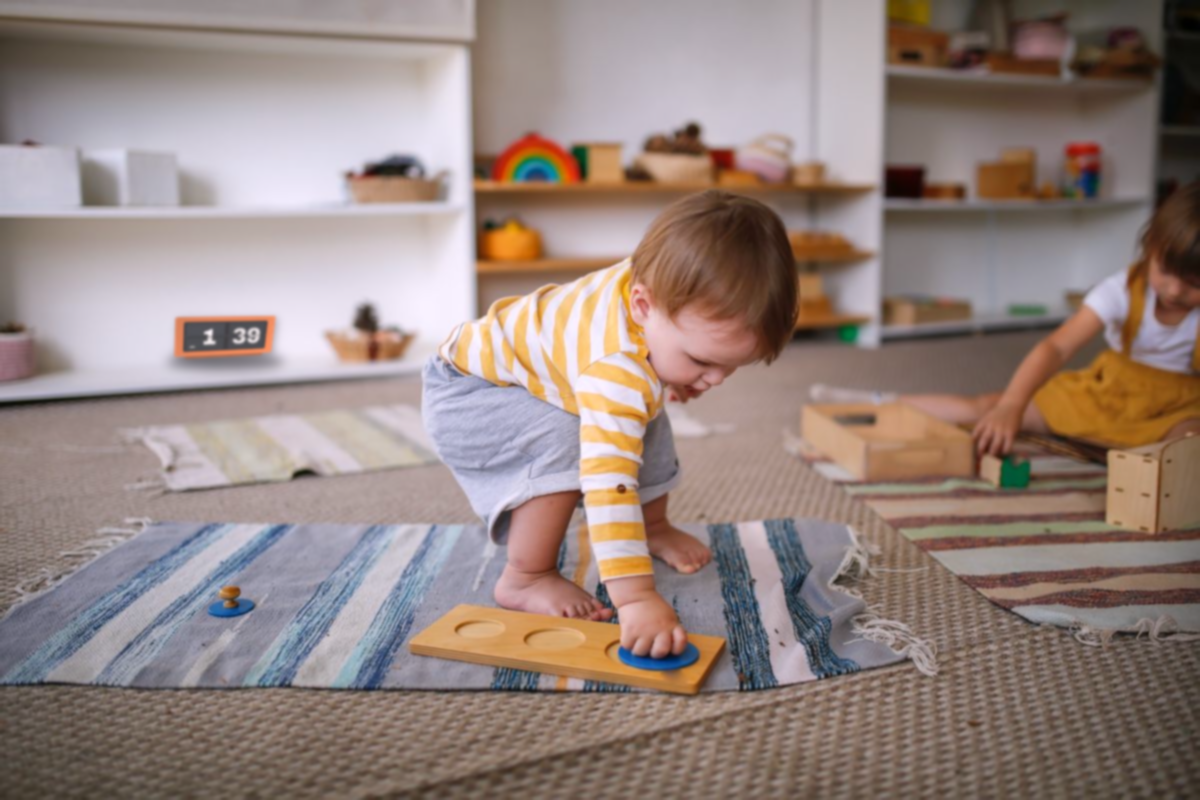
1:39
